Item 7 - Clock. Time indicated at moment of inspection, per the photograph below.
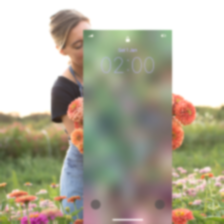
2:00
